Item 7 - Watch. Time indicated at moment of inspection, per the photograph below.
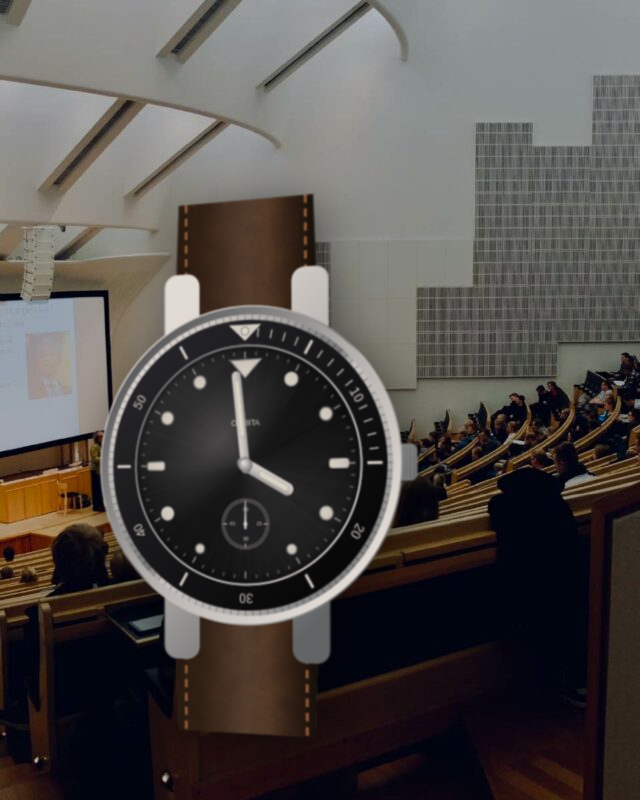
3:59
